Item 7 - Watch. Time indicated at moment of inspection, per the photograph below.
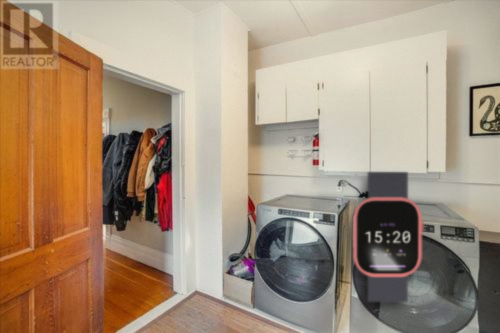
15:20
